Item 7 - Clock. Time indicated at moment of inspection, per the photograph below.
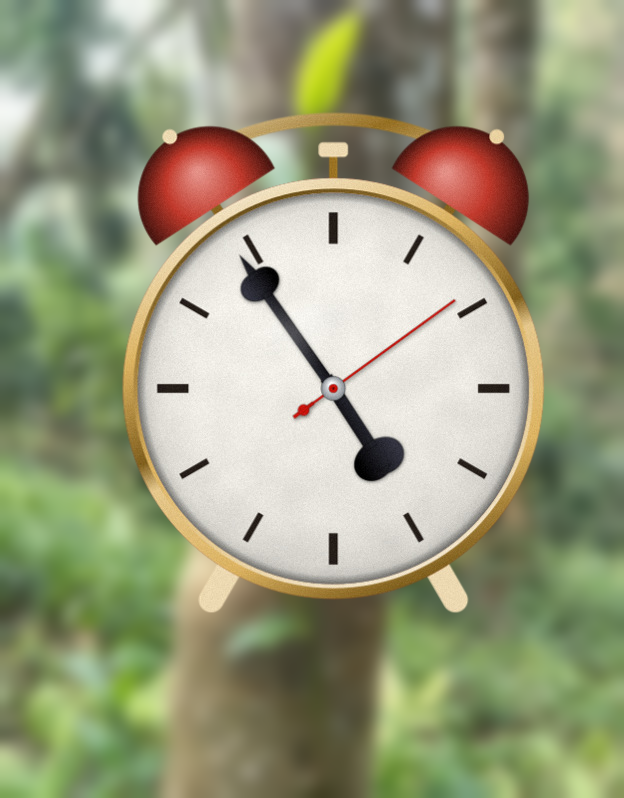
4:54:09
